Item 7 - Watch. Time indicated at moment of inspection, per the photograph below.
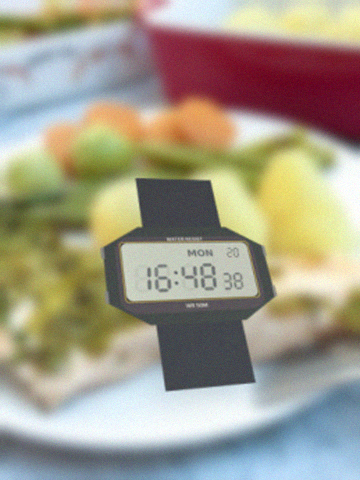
16:48:38
